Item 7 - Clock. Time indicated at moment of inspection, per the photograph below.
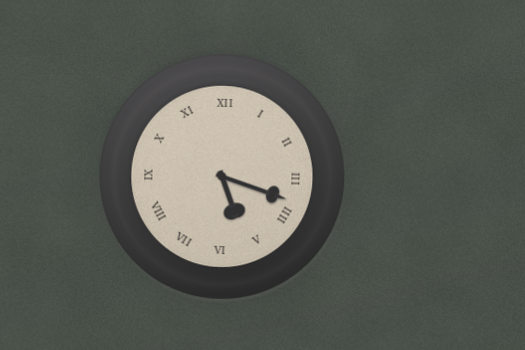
5:18
